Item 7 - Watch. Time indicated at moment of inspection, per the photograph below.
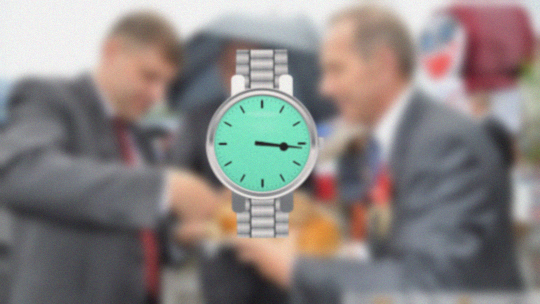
3:16
